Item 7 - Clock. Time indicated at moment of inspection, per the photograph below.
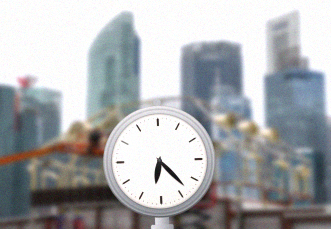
6:23
